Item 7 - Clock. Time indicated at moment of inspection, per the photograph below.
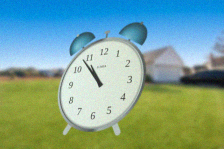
10:53
